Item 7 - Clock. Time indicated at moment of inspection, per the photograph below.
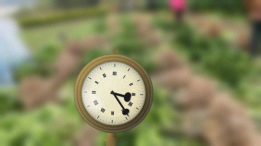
3:24
